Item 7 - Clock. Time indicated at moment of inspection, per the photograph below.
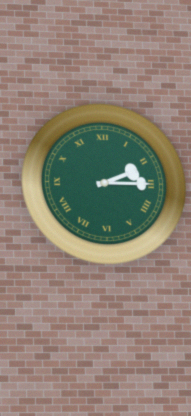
2:15
